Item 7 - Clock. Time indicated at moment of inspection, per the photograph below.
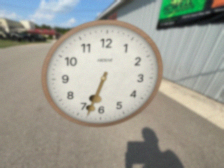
6:33
